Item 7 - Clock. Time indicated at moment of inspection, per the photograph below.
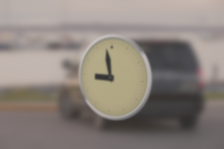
8:58
